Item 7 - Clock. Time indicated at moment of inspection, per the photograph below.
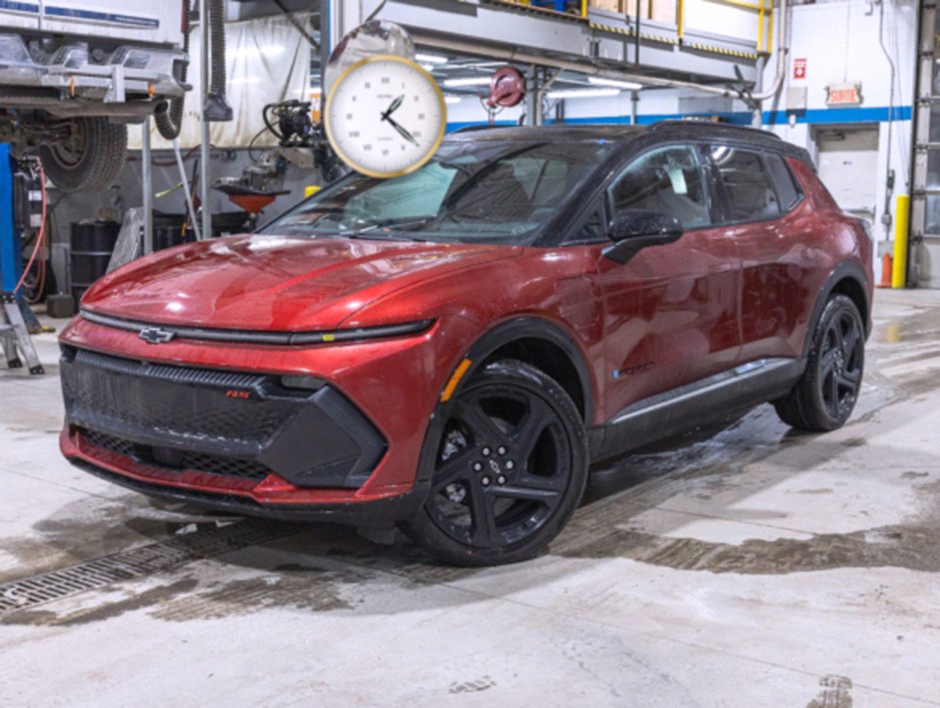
1:22
